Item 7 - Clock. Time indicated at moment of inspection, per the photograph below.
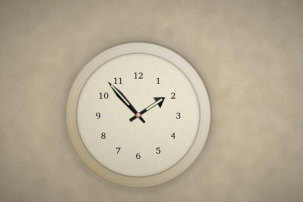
1:53
